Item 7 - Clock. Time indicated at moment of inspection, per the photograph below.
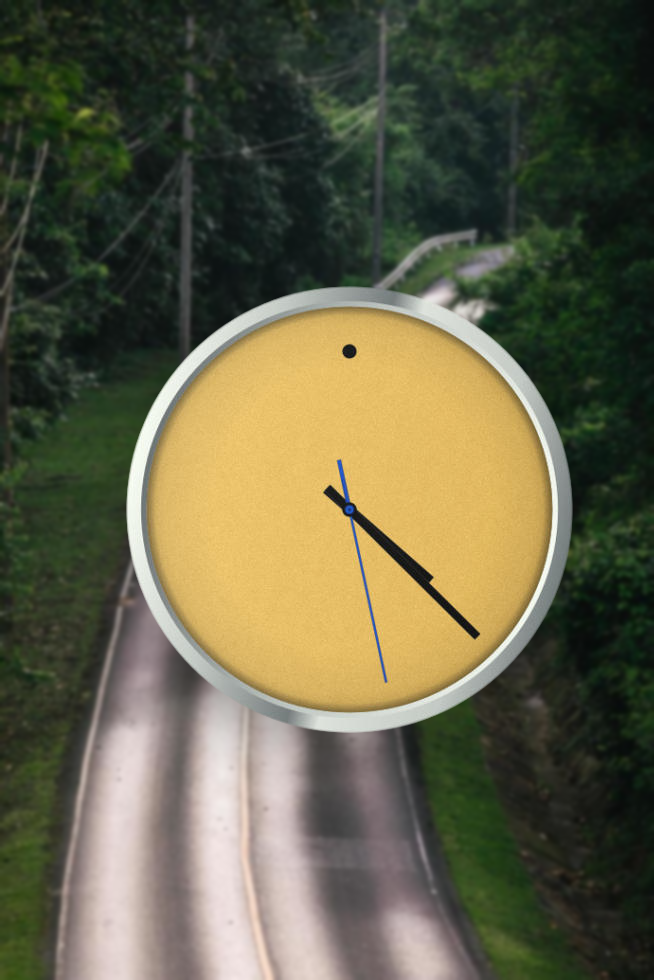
4:22:28
